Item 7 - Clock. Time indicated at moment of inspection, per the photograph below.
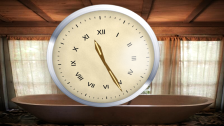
11:26
